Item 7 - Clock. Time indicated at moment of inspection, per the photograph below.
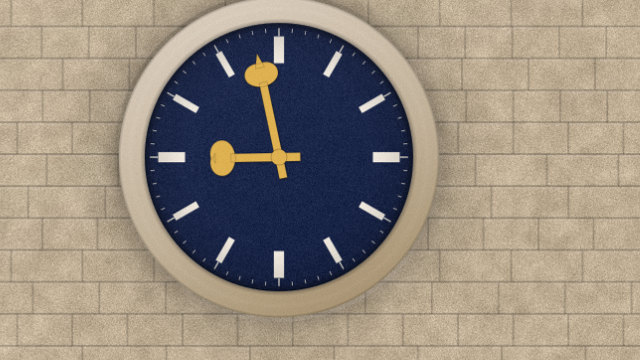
8:58
